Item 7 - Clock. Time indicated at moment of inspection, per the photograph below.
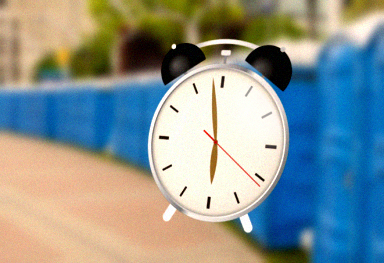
5:58:21
